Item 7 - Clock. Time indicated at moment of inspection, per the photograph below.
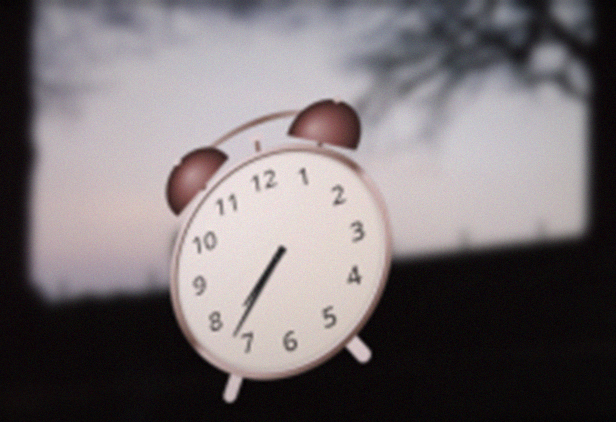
7:37
